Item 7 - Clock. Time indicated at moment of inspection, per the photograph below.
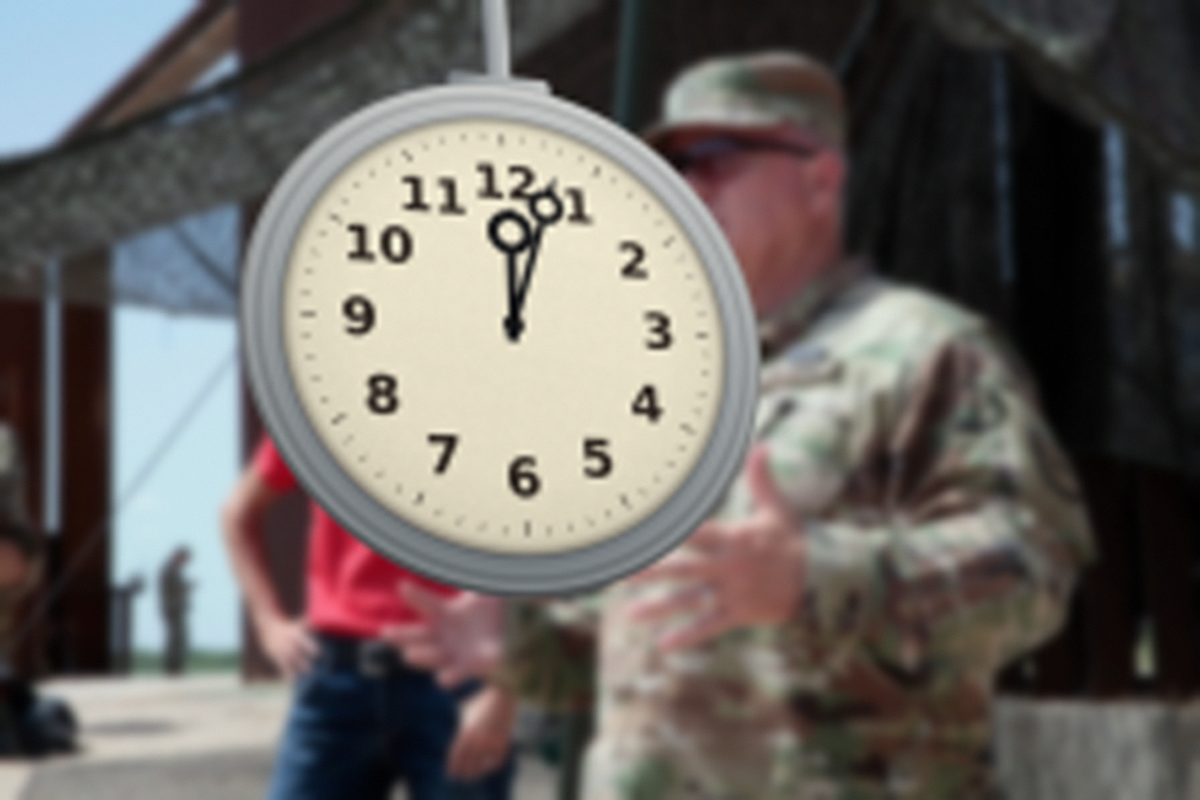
12:03
